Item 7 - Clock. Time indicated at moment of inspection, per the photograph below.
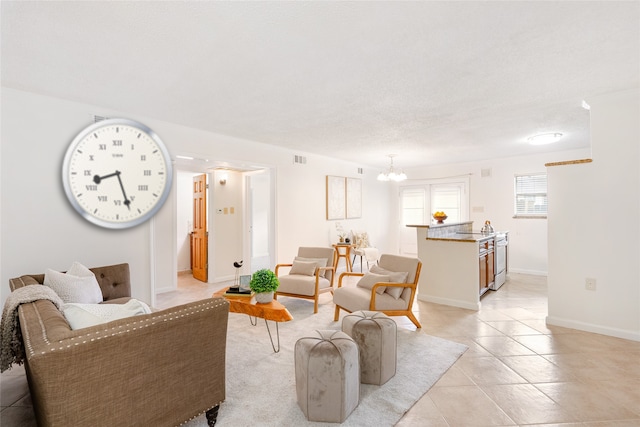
8:27
